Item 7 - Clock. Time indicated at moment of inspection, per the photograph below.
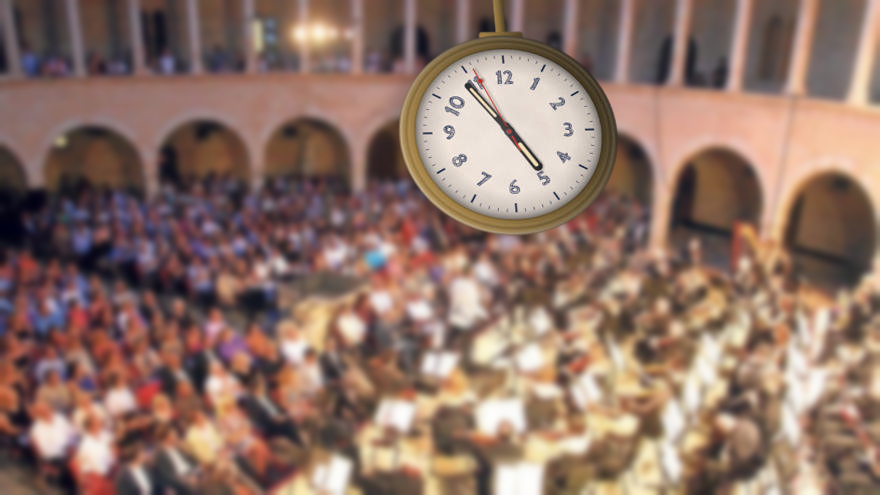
4:53:56
